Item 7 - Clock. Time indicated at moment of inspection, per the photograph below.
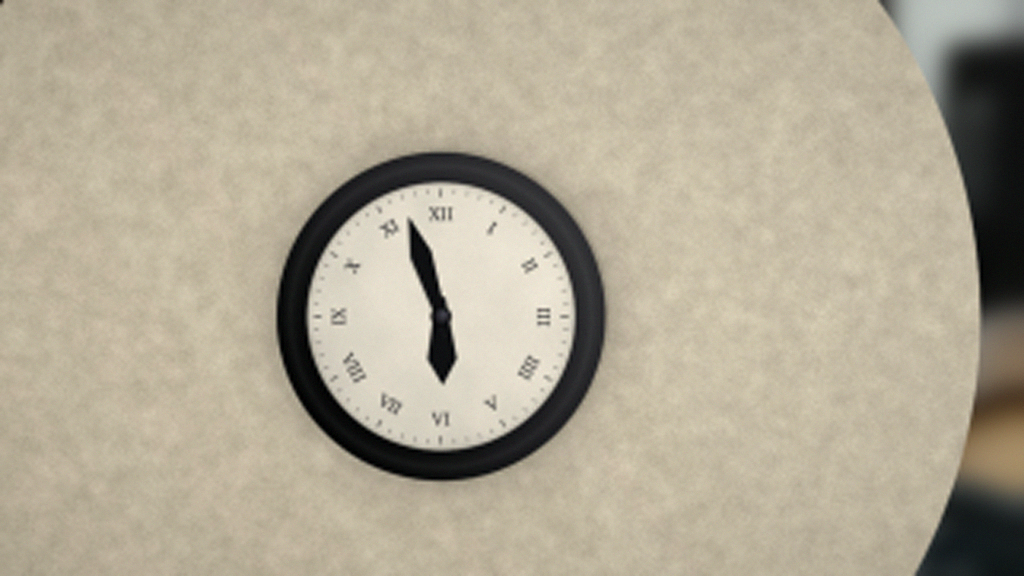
5:57
